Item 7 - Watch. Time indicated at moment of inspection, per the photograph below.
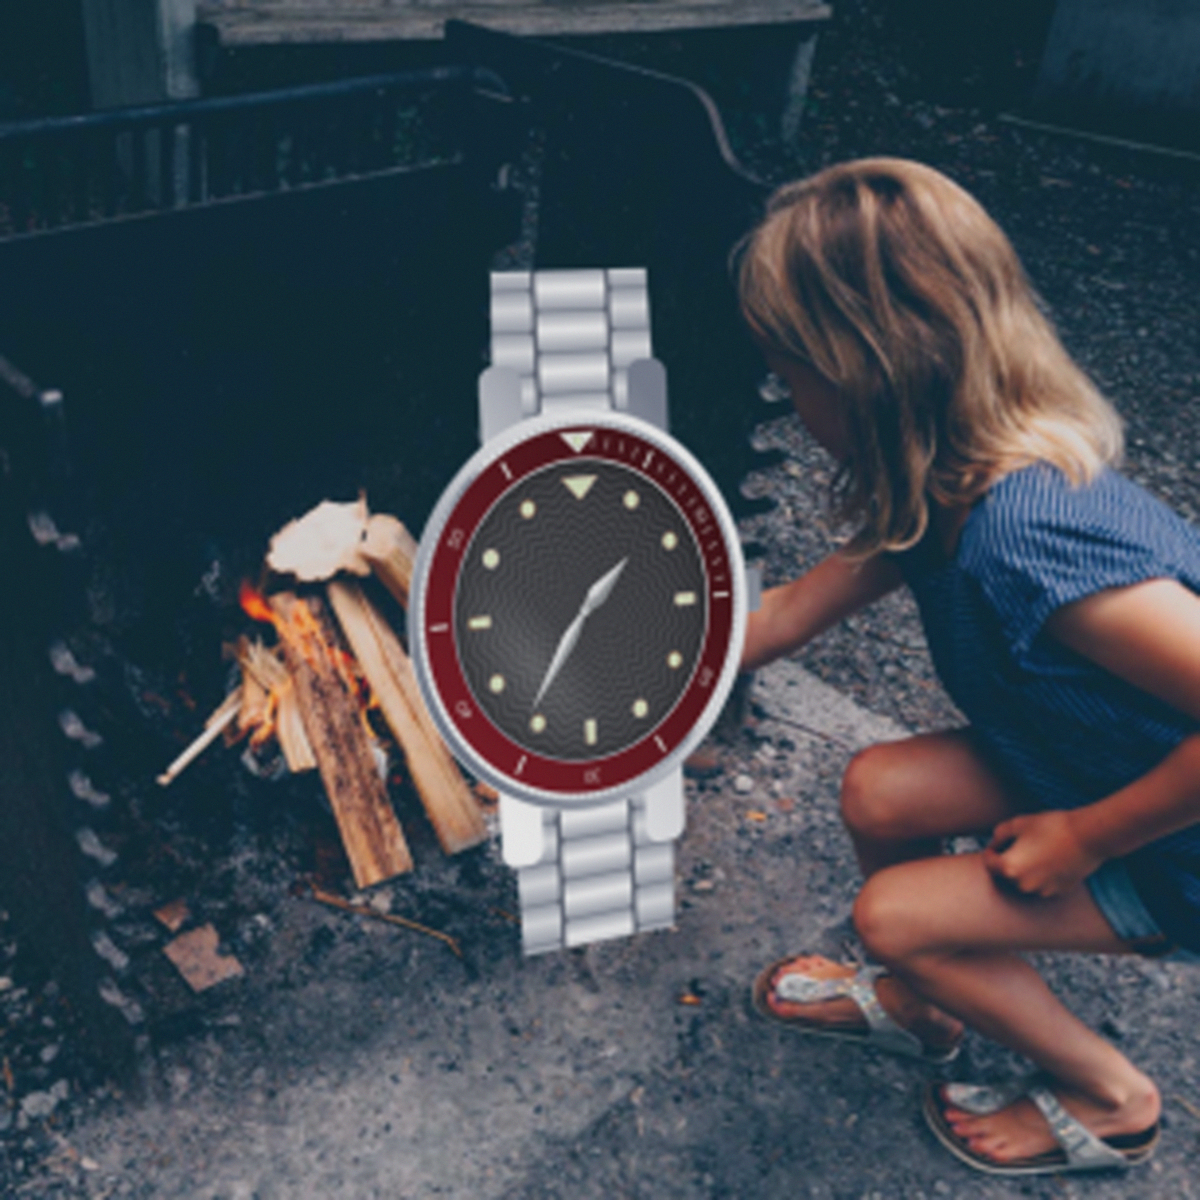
1:36
